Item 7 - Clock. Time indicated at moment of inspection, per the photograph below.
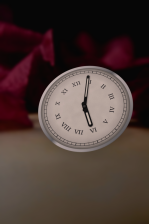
6:04
